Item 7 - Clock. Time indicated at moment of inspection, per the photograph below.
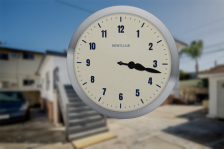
3:17
